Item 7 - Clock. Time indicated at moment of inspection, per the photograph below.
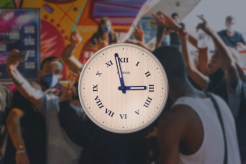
2:58
